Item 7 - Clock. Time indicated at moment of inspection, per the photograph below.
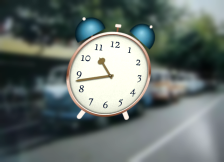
10:43
